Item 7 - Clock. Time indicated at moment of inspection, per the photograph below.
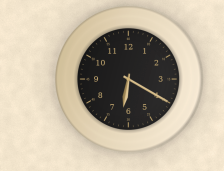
6:20
